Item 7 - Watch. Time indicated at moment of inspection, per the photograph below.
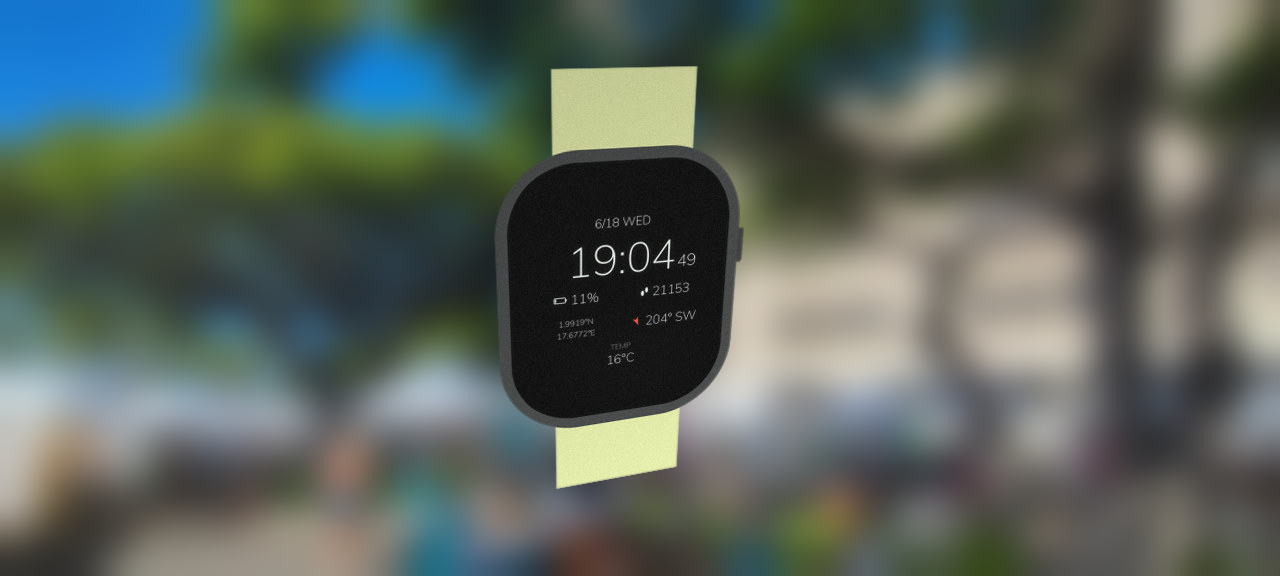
19:04:49
